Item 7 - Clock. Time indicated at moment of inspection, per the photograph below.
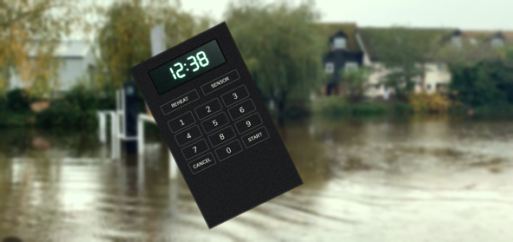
12:38
